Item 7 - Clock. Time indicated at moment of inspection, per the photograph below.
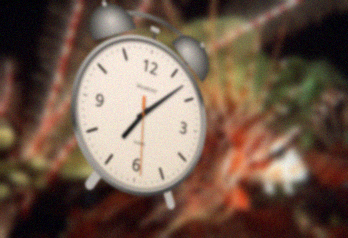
7:07:29
